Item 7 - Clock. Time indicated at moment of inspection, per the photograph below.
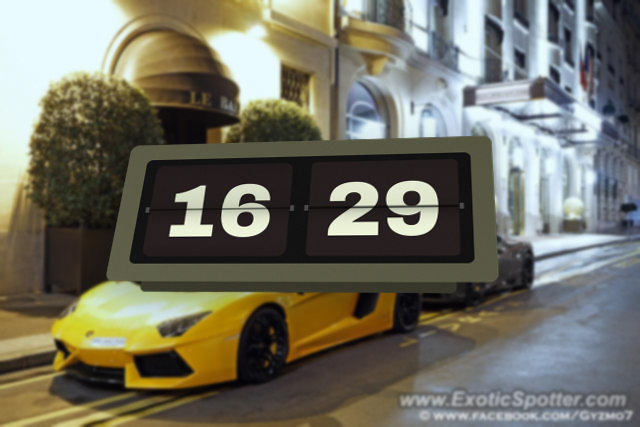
16:29
